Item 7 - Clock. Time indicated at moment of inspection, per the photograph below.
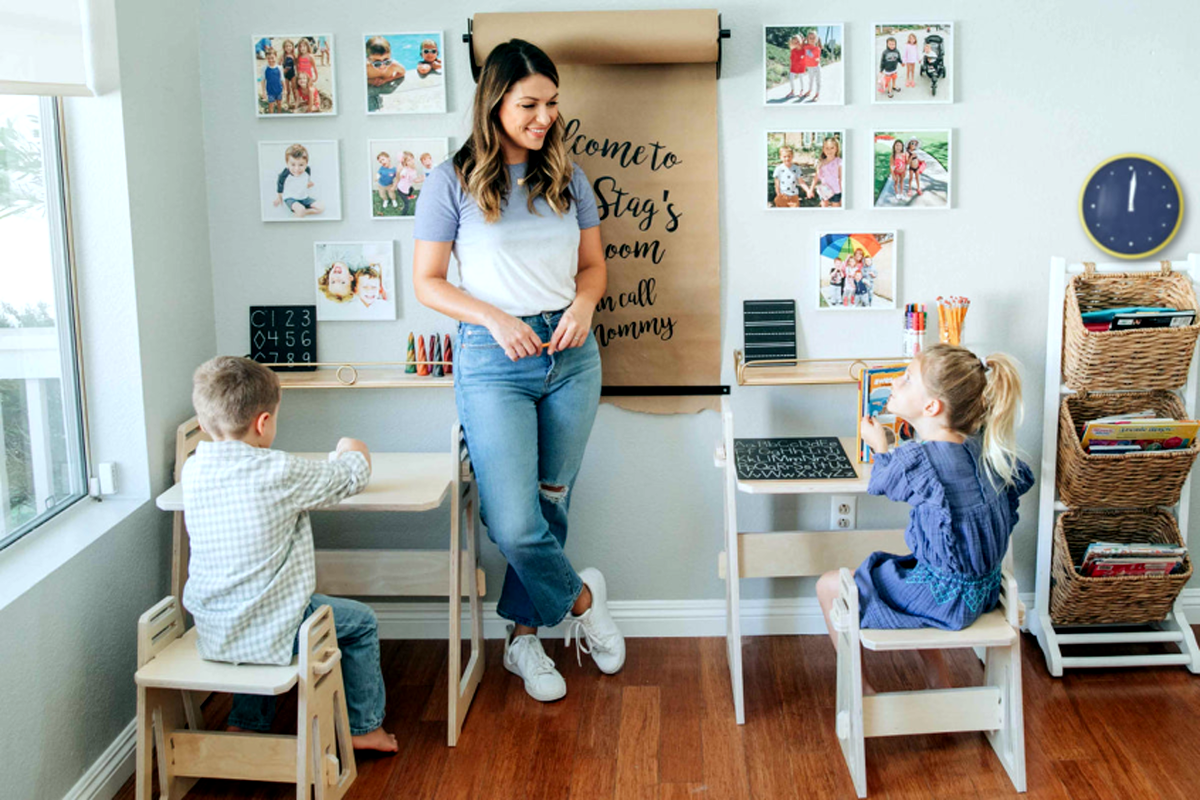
12:01
